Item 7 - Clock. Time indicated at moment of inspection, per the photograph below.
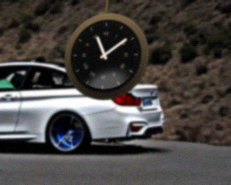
11:09
